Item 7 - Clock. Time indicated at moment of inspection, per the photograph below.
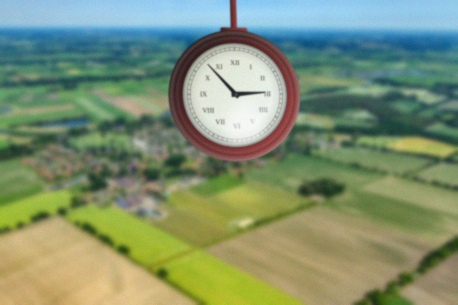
2:53
